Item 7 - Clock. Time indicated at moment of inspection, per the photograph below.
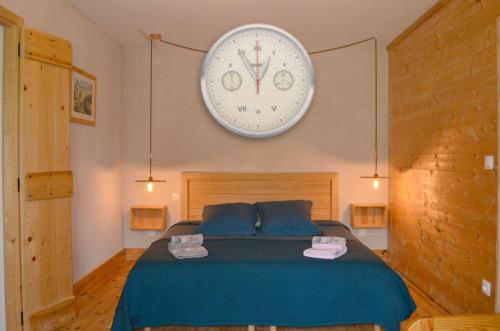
12:55
